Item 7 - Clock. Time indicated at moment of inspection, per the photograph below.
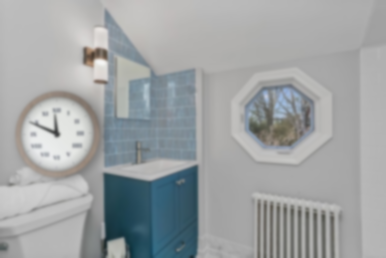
11:49
